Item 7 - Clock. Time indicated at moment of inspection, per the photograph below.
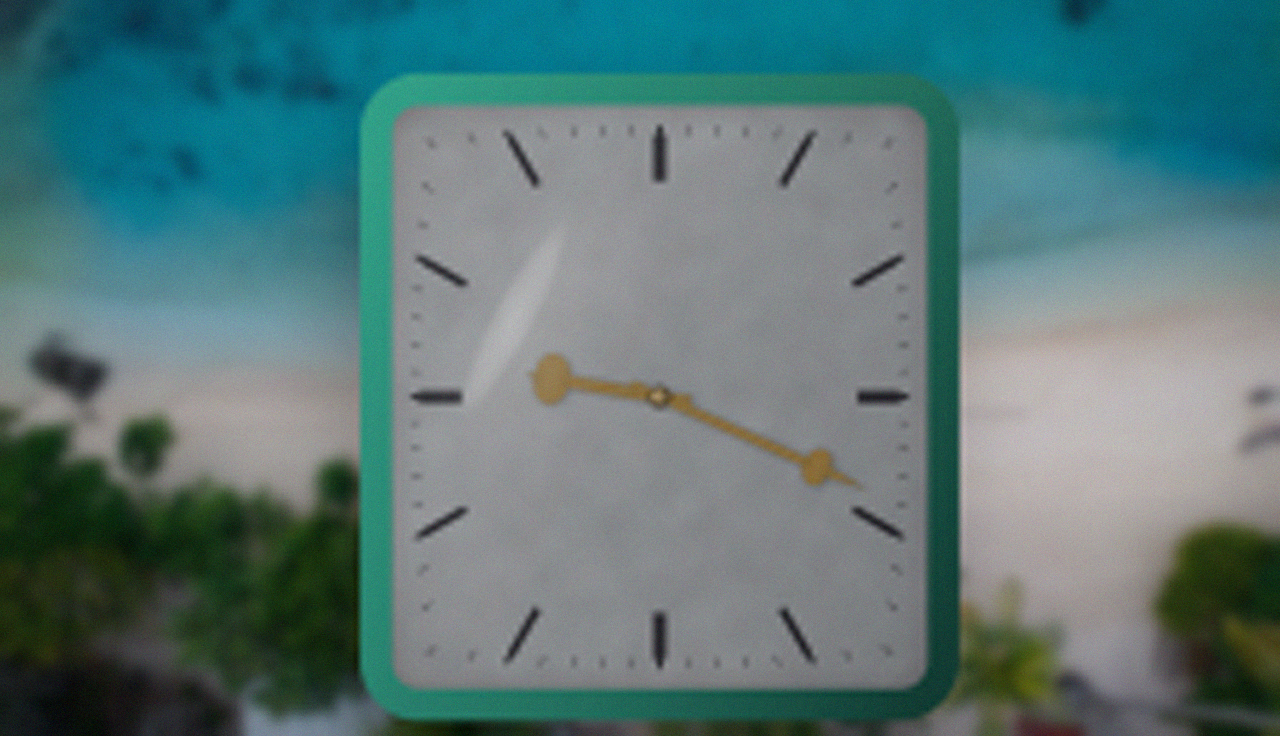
9:19
